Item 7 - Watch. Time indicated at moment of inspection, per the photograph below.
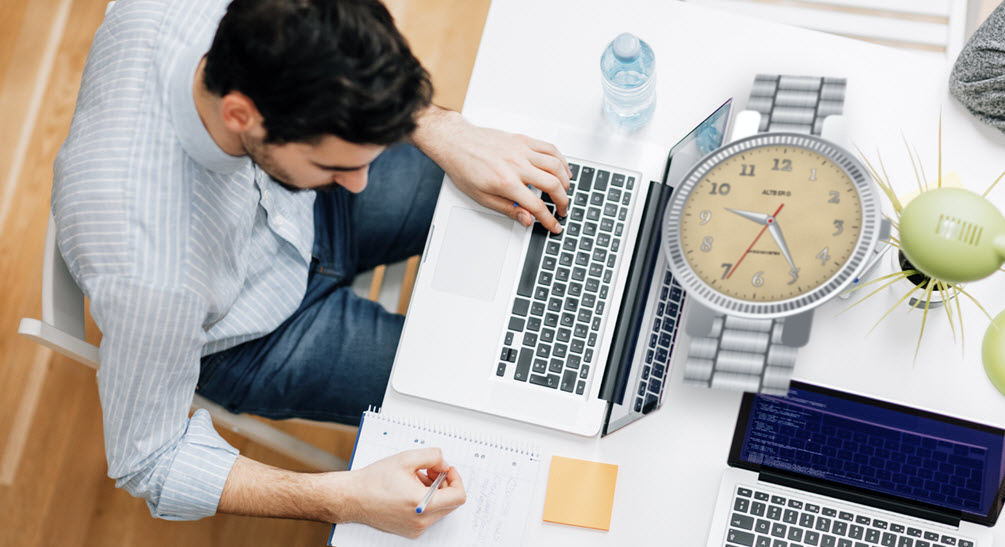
9:24:34
